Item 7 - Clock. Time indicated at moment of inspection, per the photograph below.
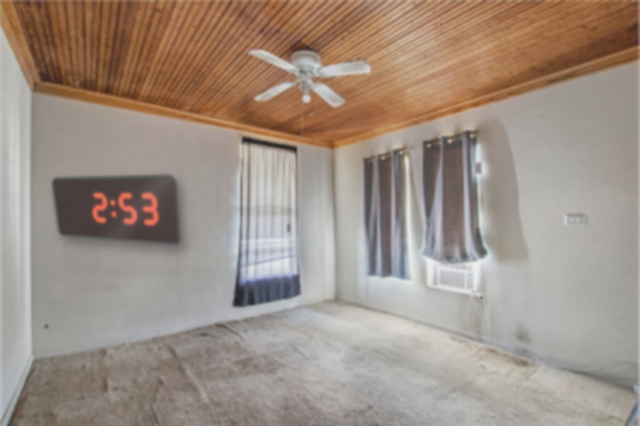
2:53
